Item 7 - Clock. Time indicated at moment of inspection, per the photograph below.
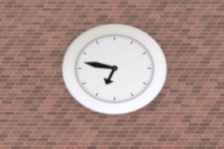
6:47
